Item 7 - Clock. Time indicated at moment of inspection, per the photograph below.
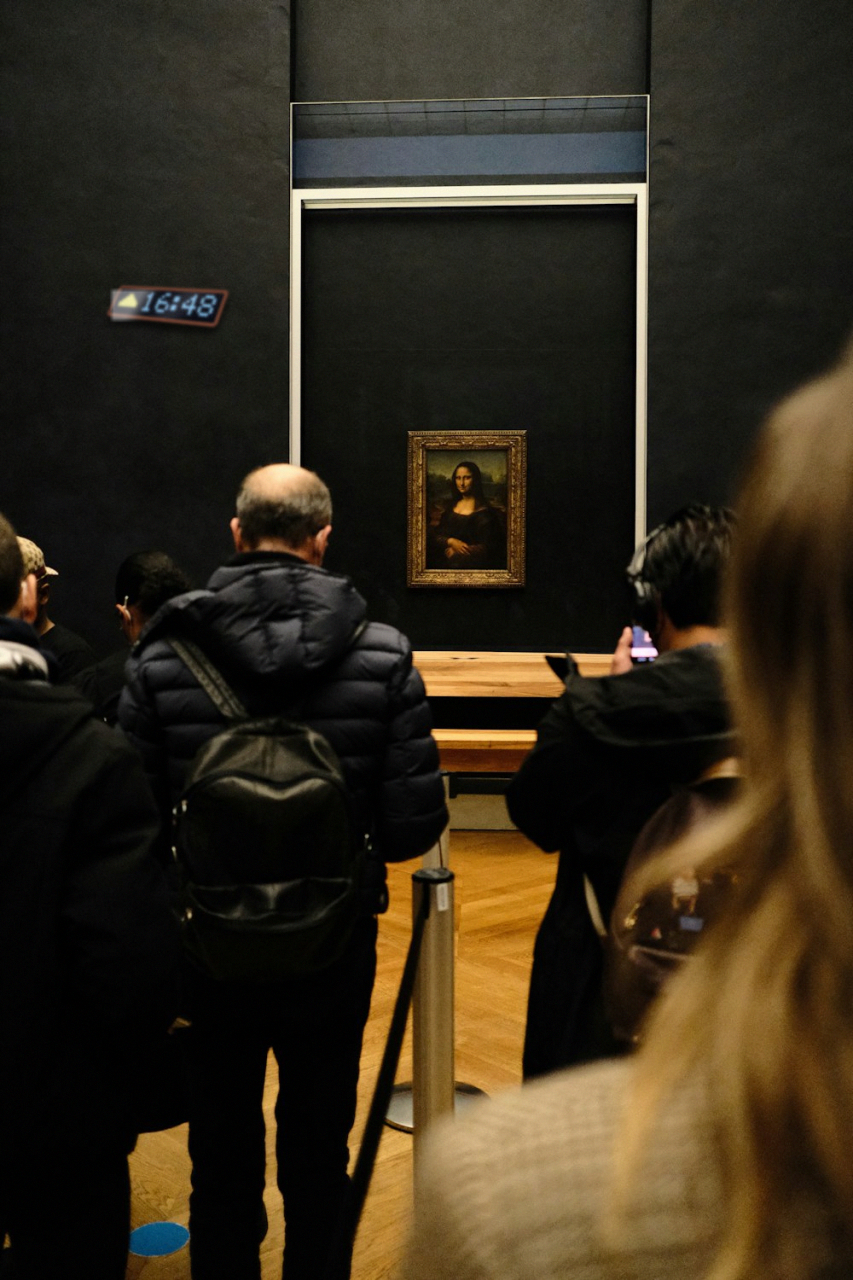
16:48
